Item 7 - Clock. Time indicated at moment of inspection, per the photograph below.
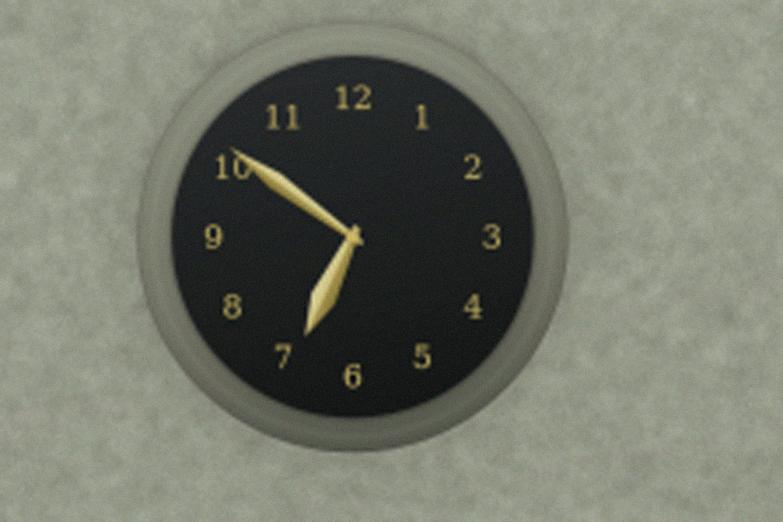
6:51
